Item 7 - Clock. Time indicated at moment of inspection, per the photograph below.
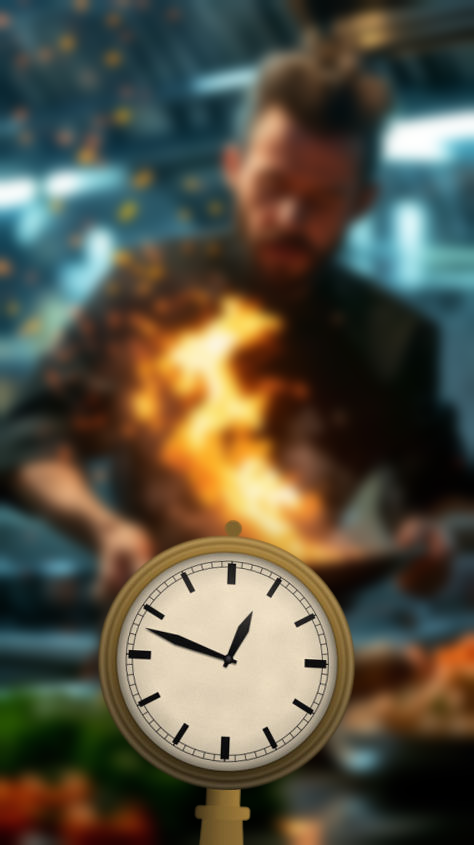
12:48
